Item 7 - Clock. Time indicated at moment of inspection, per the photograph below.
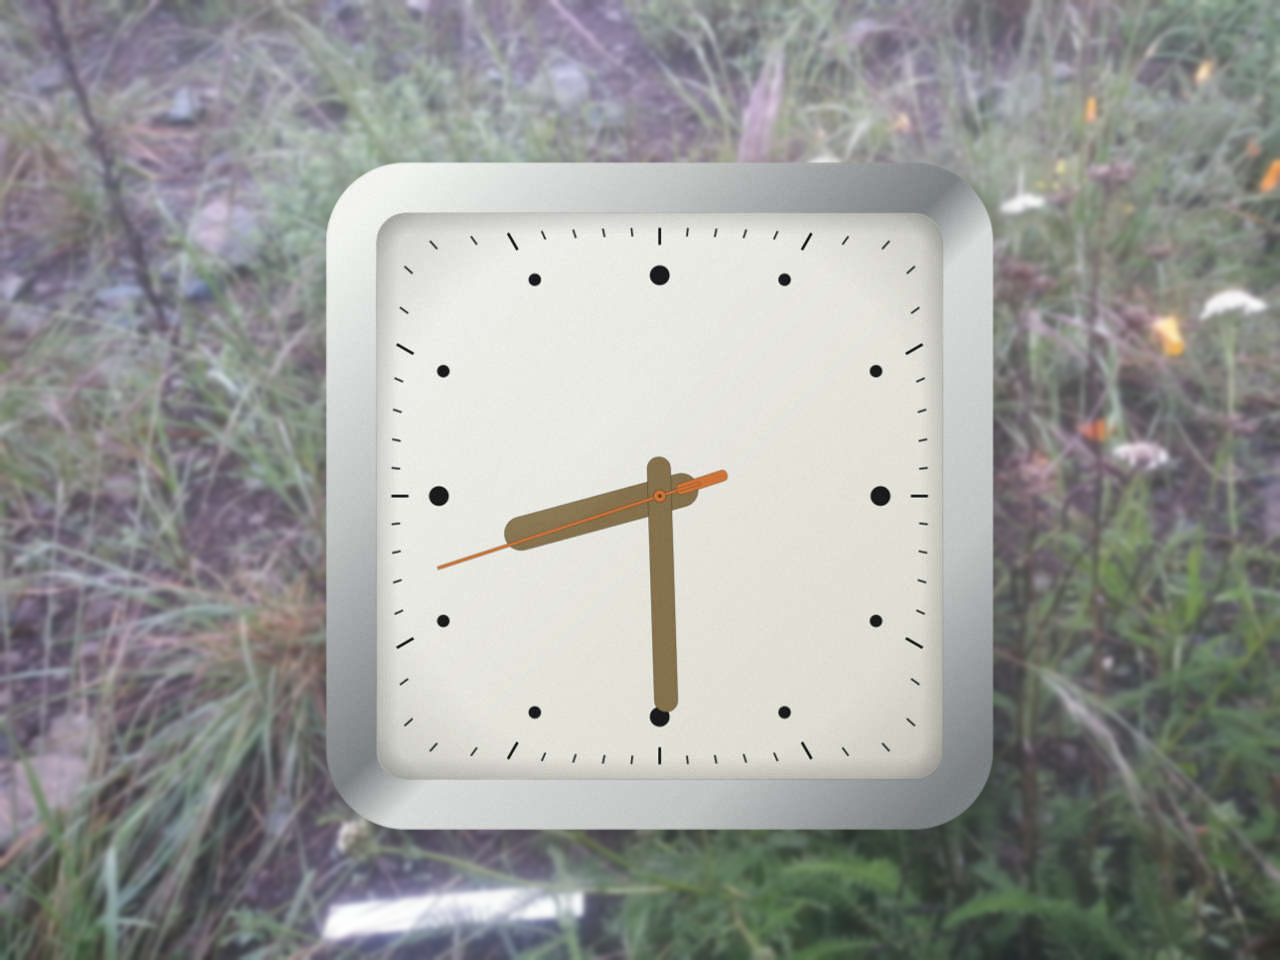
8:29:42
